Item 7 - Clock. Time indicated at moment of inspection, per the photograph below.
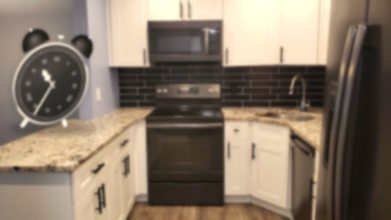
10:34
